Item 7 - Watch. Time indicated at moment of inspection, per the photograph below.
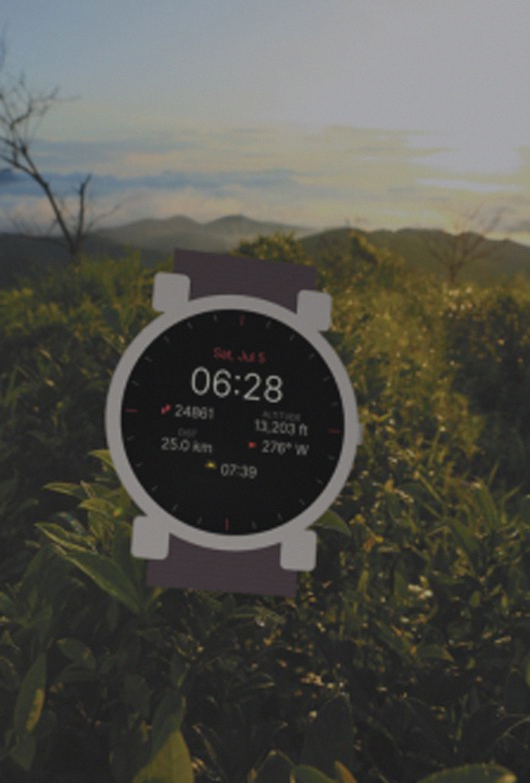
6:28
